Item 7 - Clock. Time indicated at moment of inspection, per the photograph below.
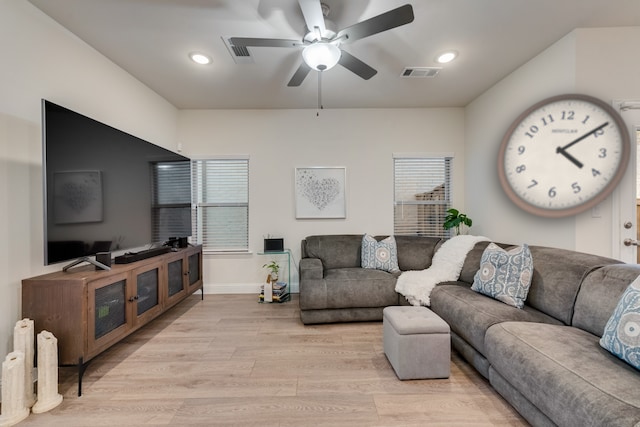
4:09
